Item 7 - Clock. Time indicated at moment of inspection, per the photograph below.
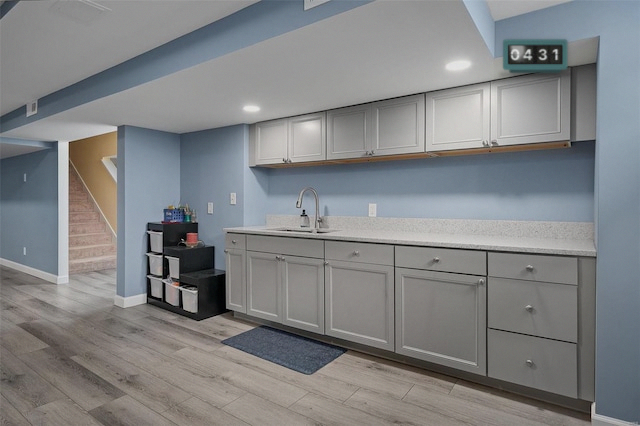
4:31
